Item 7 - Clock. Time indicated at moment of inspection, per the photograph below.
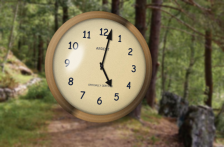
5:02
